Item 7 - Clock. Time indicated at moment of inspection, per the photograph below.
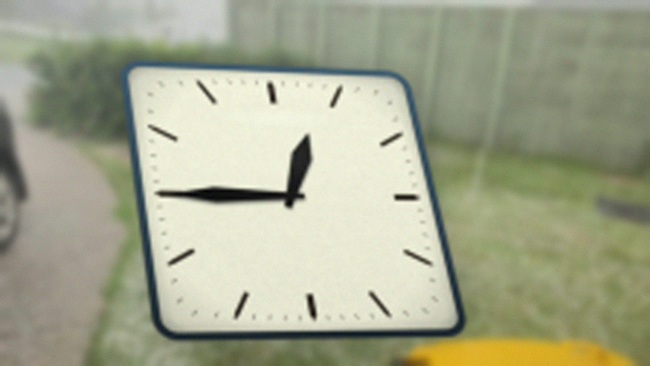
12:45
